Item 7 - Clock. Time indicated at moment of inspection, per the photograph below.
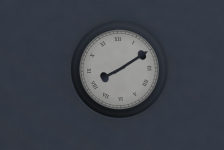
8:10
